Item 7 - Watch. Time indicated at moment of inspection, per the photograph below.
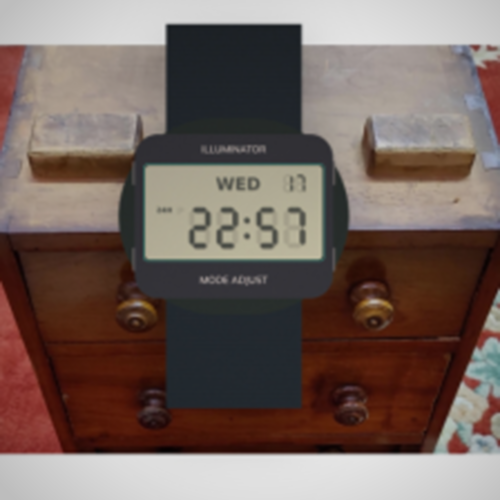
22:57
